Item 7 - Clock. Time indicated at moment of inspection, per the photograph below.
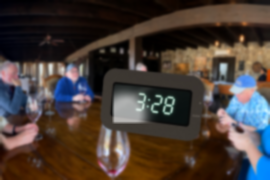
3:28
